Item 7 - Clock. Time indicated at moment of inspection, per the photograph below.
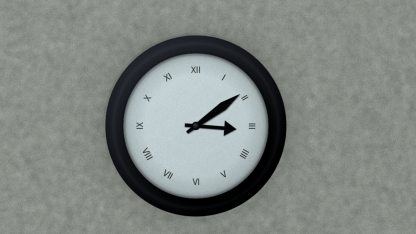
3:09
